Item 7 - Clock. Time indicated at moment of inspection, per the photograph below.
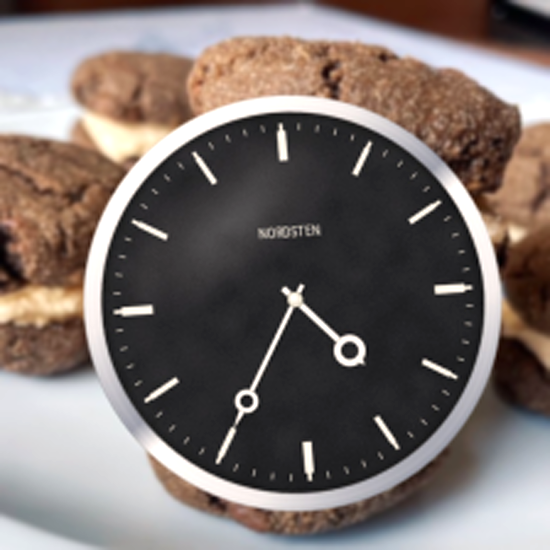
4:35
